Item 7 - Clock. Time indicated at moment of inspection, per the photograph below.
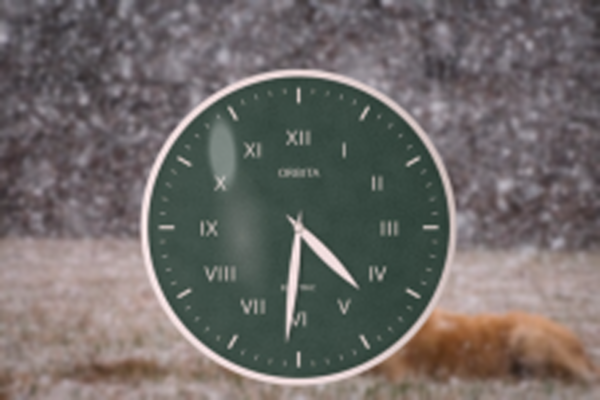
4:31
